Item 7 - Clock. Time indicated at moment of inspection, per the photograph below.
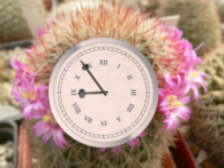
8:54
